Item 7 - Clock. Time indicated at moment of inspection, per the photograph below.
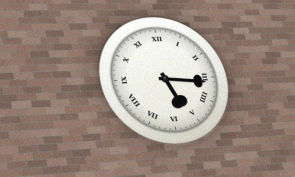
5:16
